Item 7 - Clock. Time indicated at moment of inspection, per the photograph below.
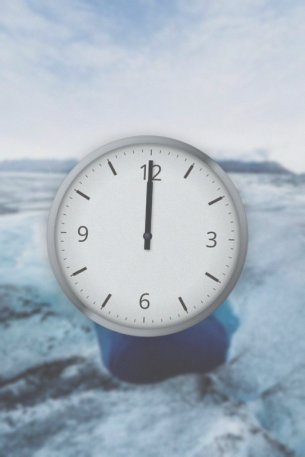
12:00
